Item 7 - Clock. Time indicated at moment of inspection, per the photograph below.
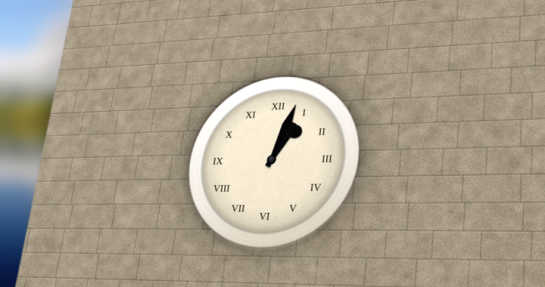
1:03
